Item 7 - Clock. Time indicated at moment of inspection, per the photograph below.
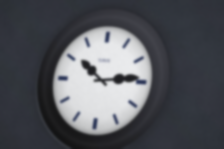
10:14
